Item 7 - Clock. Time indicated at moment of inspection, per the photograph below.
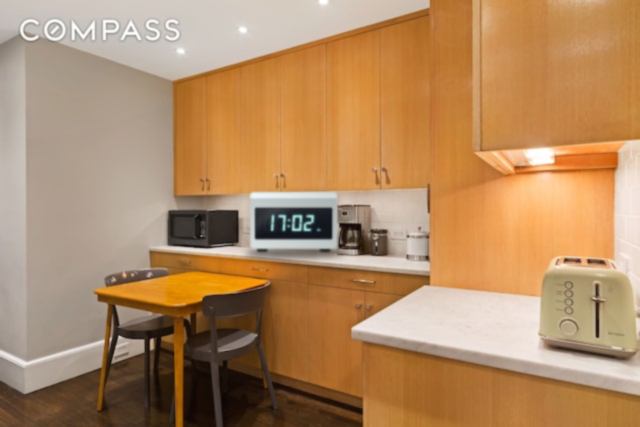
17:02
